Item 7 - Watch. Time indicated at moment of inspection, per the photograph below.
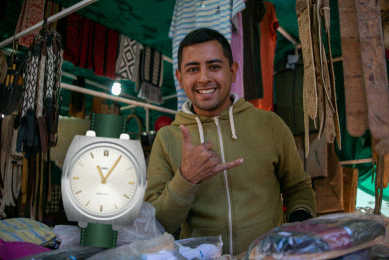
11:05
